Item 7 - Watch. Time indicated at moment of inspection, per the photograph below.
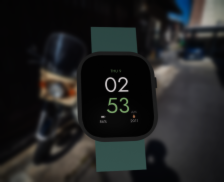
2:53
